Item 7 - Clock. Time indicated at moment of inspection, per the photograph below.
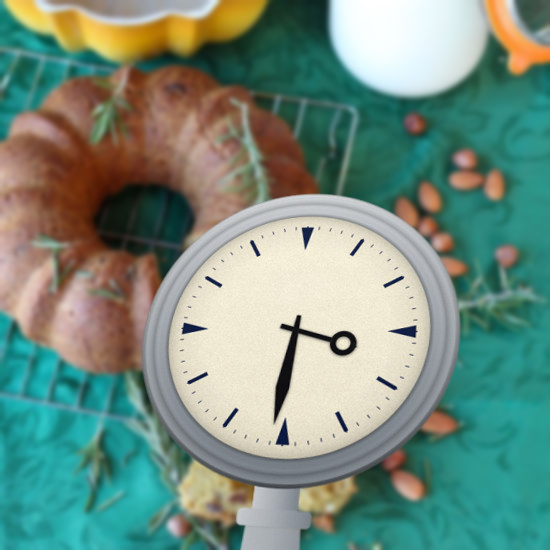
3:31
